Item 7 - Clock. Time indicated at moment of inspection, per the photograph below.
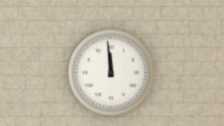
11:59
